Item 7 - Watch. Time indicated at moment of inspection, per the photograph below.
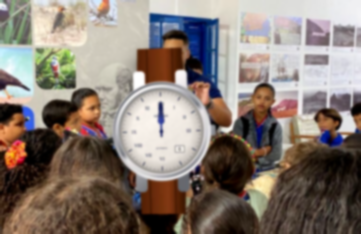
12:00
